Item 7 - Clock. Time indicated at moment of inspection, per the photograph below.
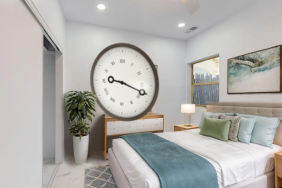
9:18
